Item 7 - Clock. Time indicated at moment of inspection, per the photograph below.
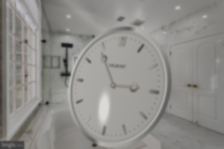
2:54
